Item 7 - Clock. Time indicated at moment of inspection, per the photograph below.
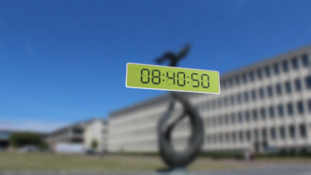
8:40:50
